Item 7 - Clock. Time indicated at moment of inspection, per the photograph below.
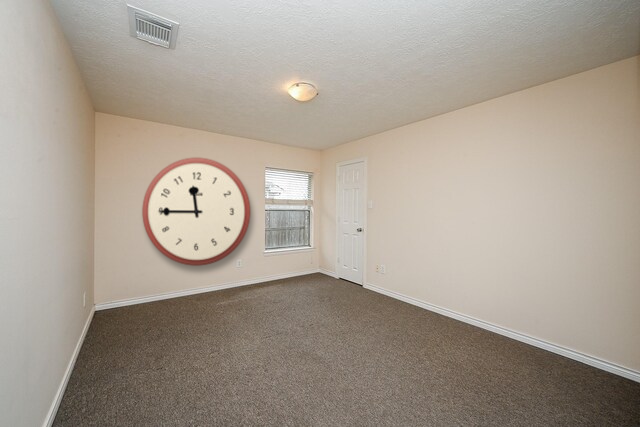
11:45
